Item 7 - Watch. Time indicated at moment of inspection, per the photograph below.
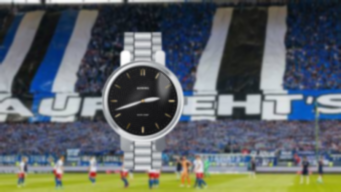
2:42
